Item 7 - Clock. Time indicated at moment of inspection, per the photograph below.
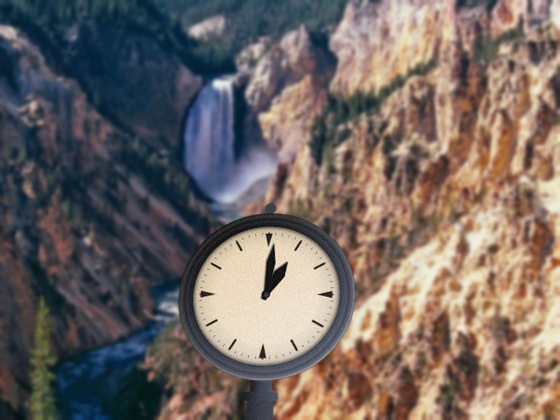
1:01
